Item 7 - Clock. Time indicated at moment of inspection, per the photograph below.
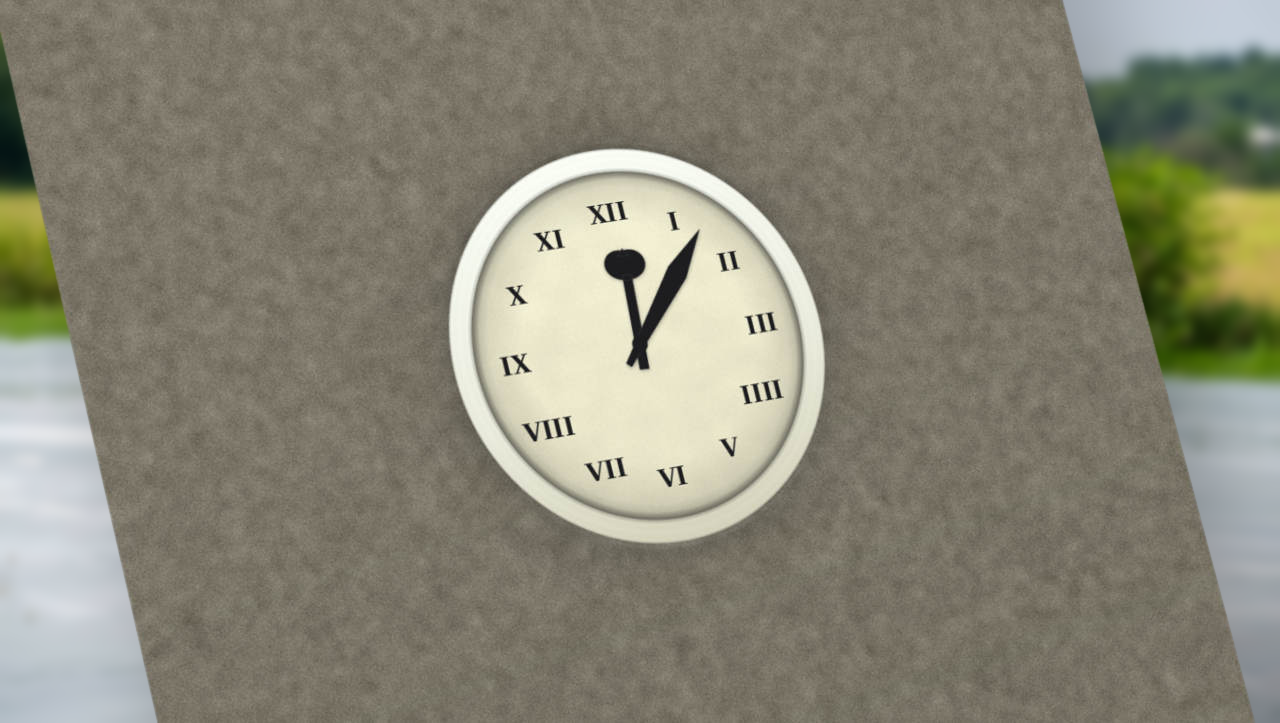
12:07
